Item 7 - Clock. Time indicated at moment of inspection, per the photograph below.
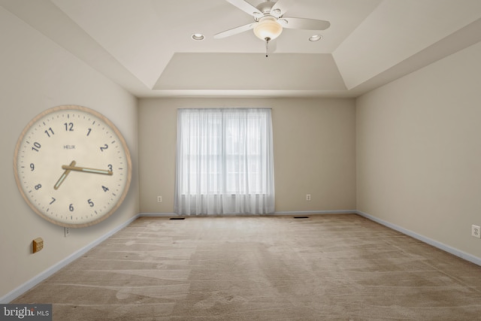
7:16
